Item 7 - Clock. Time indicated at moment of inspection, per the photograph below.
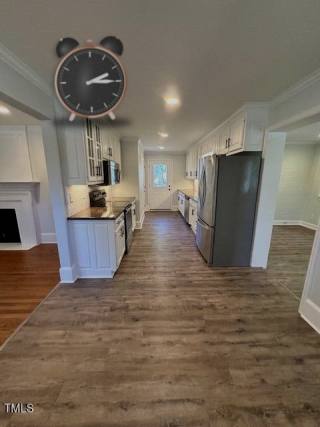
2:15
